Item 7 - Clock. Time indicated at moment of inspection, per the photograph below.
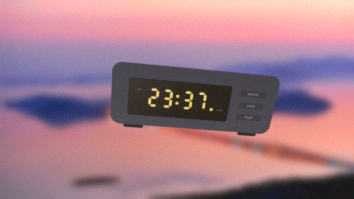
23:37
